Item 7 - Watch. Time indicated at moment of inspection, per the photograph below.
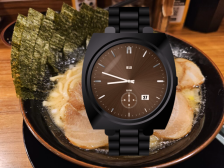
8:48
